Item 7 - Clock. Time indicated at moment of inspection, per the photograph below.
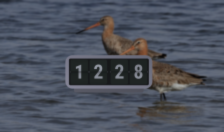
12:28
